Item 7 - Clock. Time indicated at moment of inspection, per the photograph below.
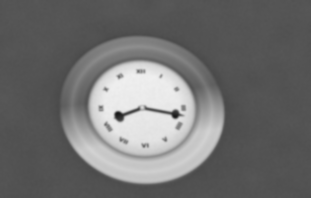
8:17
